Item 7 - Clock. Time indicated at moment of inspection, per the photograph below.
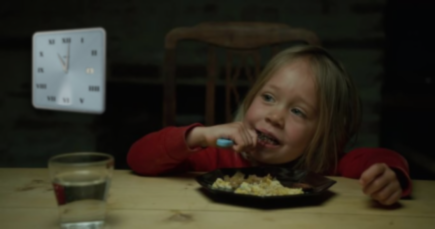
11:01
